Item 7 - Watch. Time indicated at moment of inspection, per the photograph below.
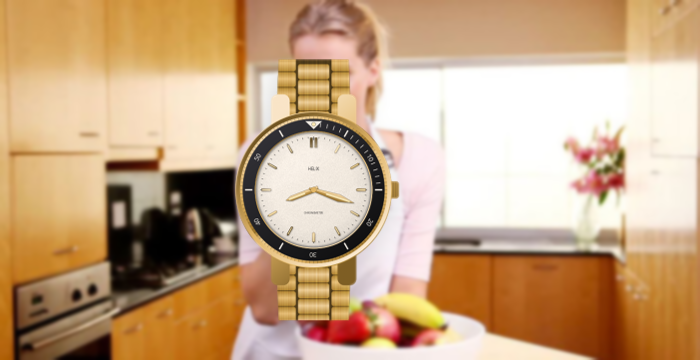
8:18
